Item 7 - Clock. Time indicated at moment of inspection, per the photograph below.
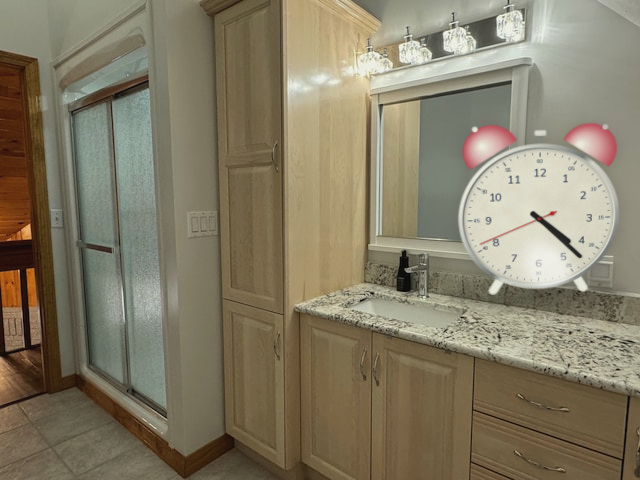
4:22:41
